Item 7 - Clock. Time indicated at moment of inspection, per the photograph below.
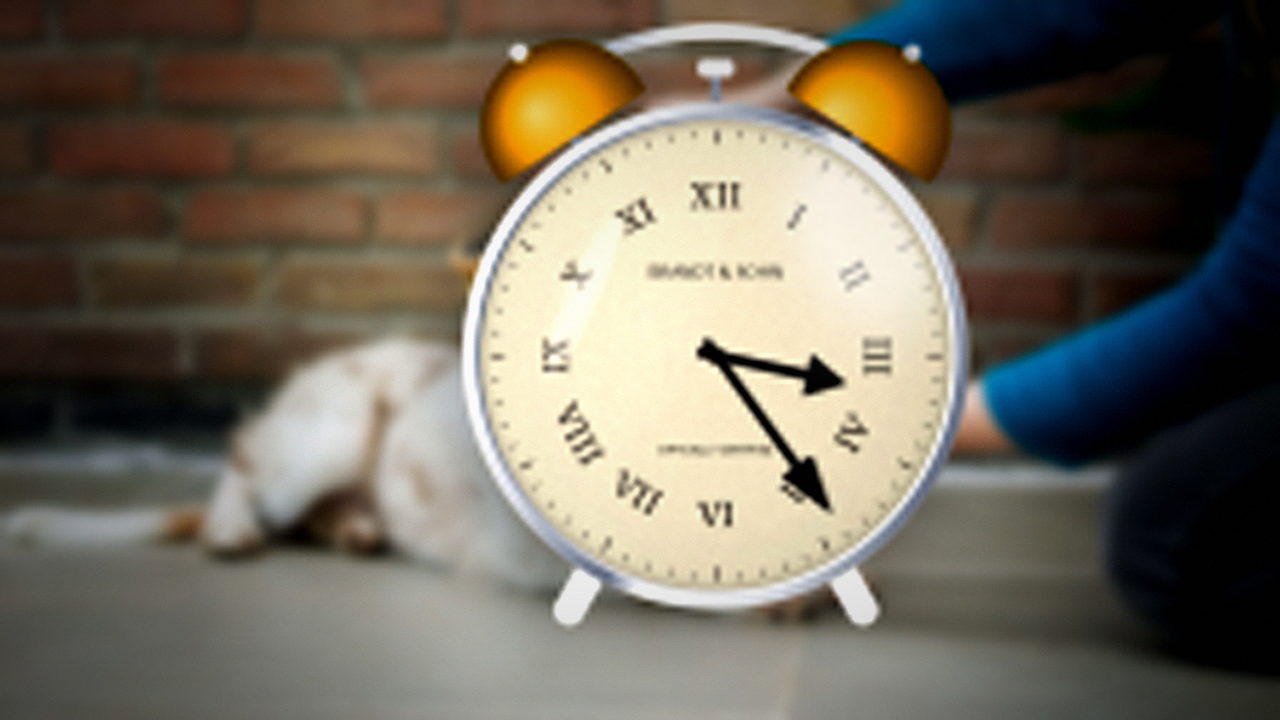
3:24
